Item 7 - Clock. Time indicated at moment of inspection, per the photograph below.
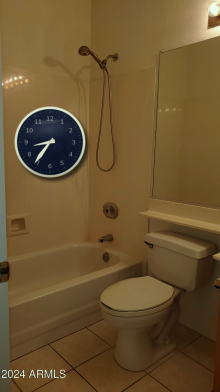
8:36
